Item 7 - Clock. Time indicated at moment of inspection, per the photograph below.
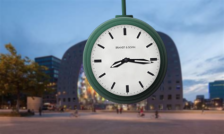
8:16
